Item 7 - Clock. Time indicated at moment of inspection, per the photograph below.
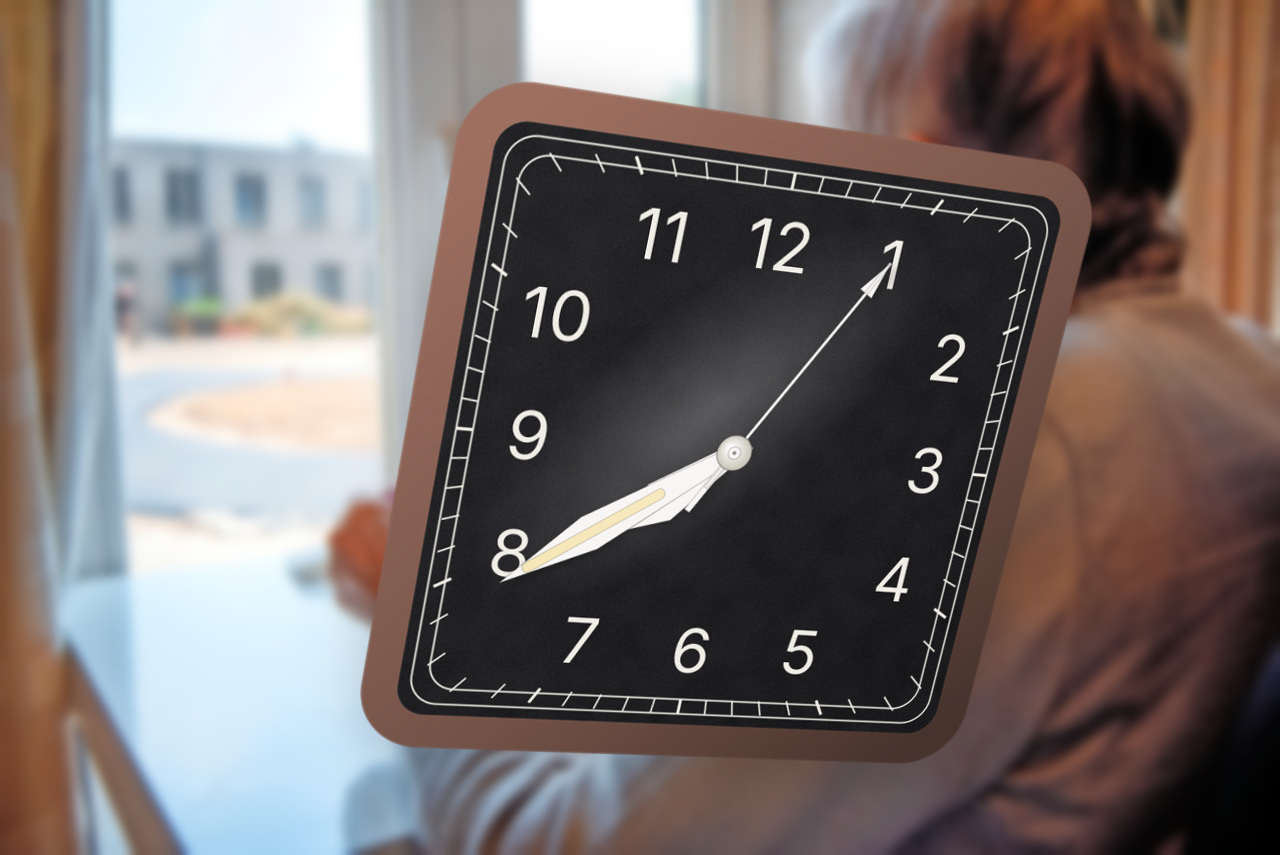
7:39:05
